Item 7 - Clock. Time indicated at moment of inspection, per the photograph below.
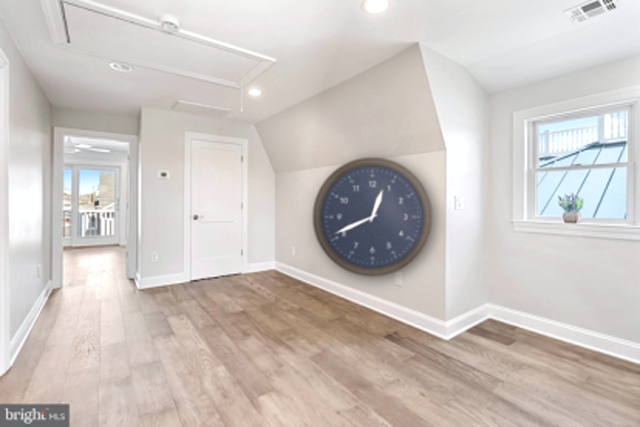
12:41
